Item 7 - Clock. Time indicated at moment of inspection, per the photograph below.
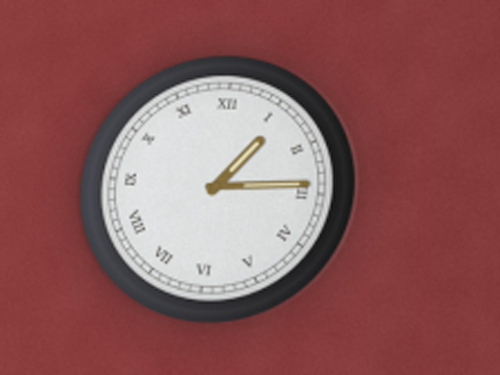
1:14
